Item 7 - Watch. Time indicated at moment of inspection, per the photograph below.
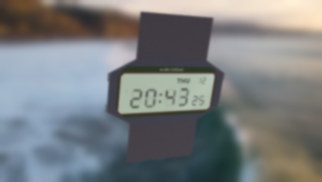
20:43
